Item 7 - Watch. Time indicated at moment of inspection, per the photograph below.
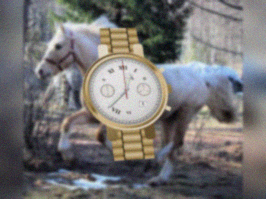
12:38
